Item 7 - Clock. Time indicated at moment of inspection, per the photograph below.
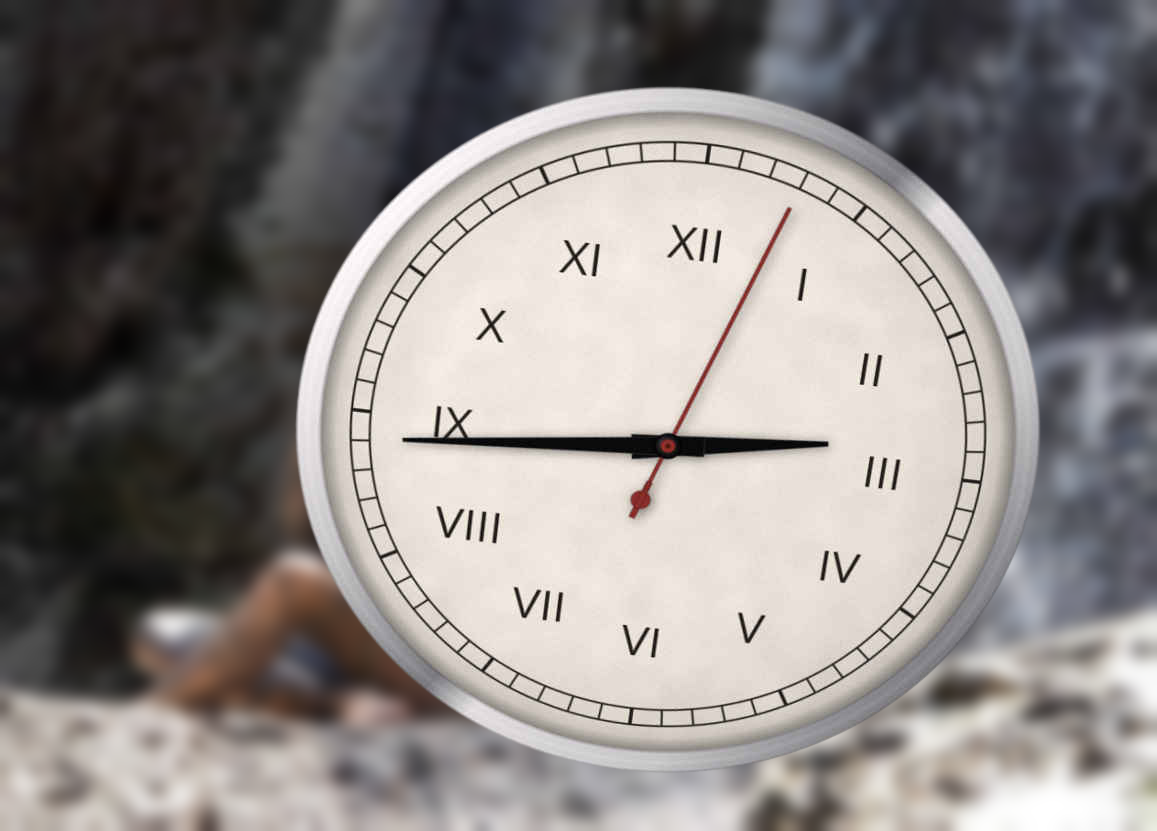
2:44:03
